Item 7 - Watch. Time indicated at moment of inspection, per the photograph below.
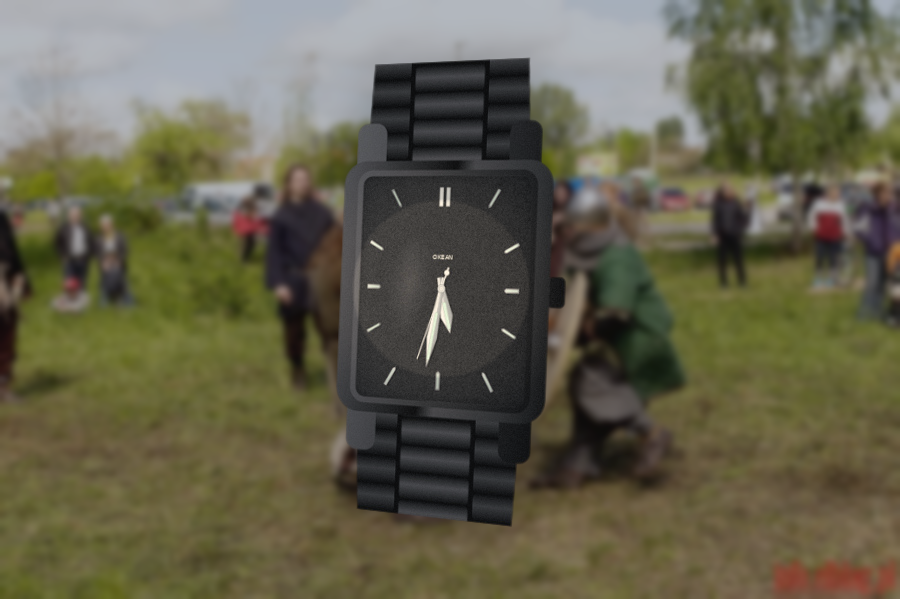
5:31:33
